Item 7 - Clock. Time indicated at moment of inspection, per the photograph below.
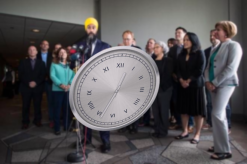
12:34
